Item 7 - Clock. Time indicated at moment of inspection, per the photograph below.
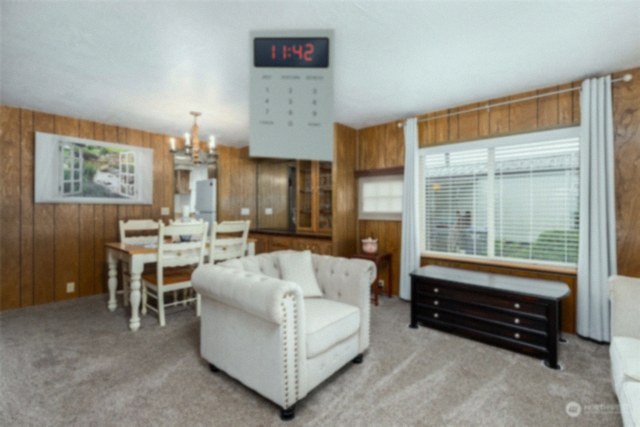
11:42
